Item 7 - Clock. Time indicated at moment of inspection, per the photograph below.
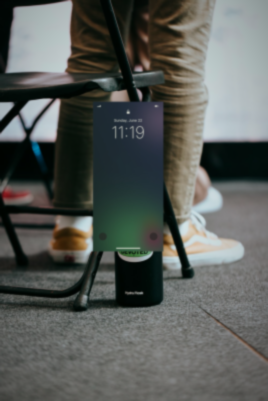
11:19
